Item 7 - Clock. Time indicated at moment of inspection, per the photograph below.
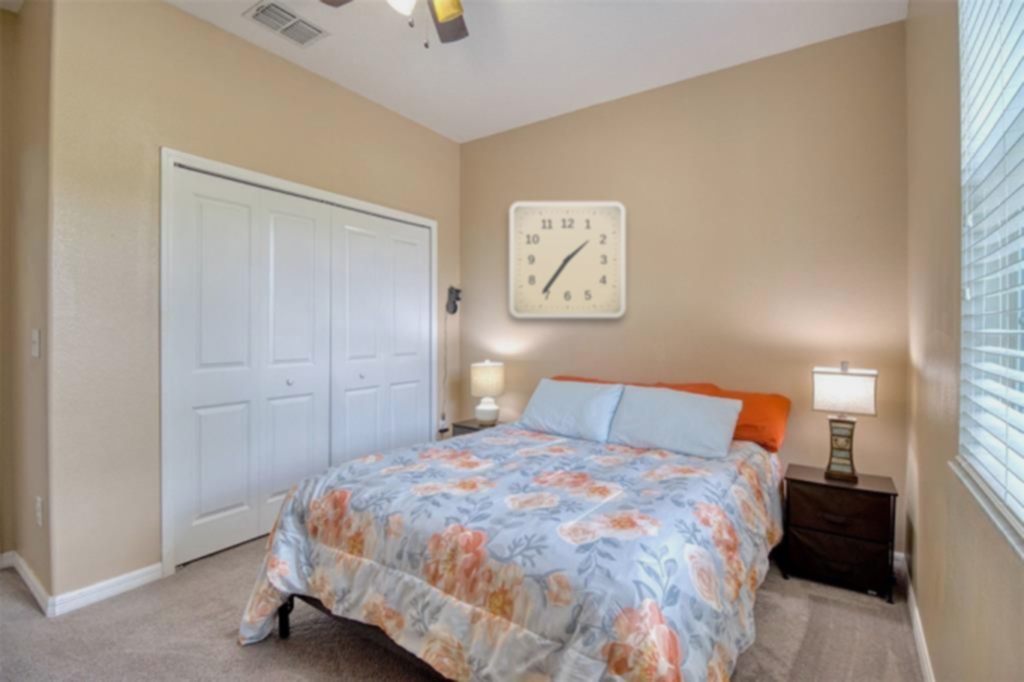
1:36
